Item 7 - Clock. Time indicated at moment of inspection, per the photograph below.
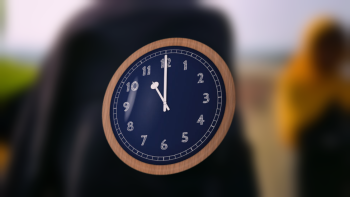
11:00
